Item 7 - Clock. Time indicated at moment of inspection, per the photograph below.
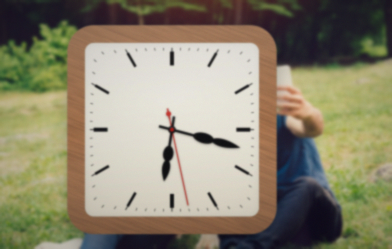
6:17:28
